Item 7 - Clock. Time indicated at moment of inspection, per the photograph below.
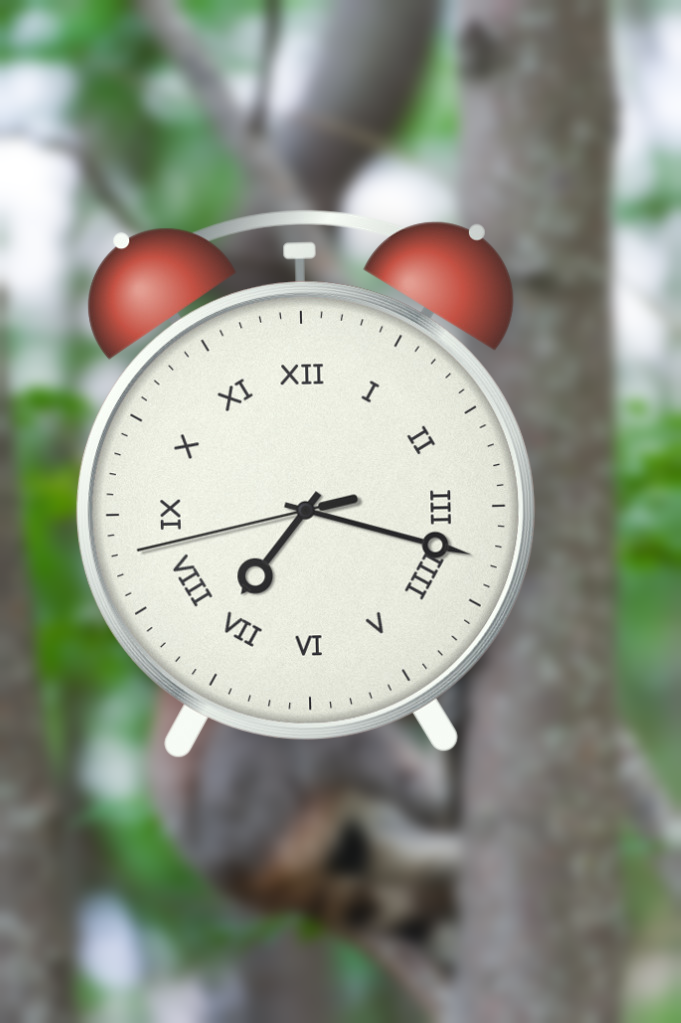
7:17:43
